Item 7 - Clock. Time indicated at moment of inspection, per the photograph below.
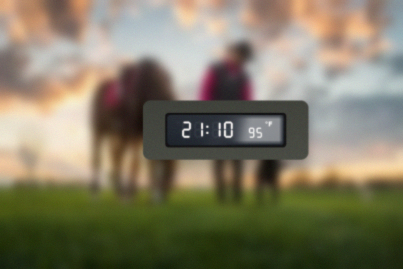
21:10
